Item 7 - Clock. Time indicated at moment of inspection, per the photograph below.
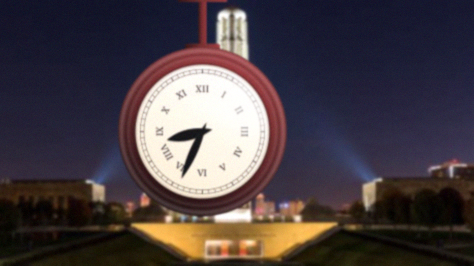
8:34
